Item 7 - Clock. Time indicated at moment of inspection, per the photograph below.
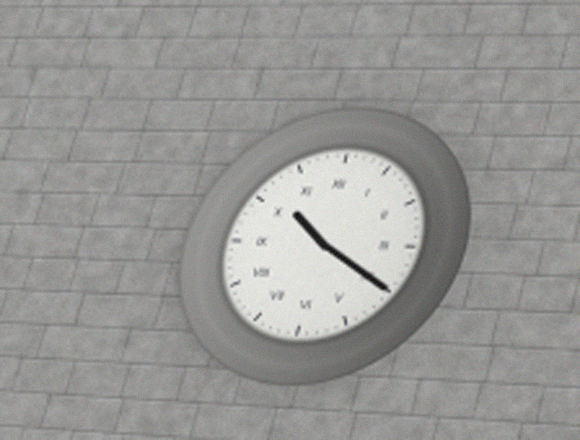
10:20
